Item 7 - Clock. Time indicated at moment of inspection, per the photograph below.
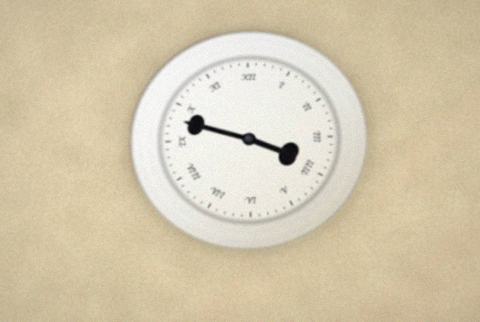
3:48
